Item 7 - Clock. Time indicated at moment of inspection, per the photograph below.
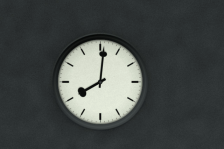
8:01
